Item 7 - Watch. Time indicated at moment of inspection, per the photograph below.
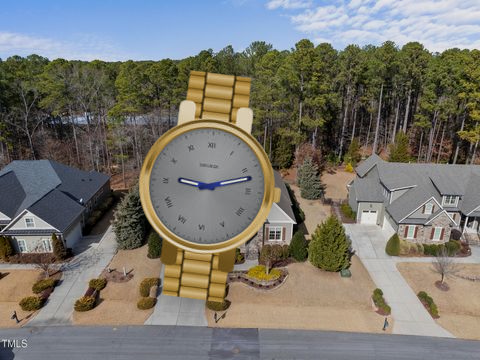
9:12
